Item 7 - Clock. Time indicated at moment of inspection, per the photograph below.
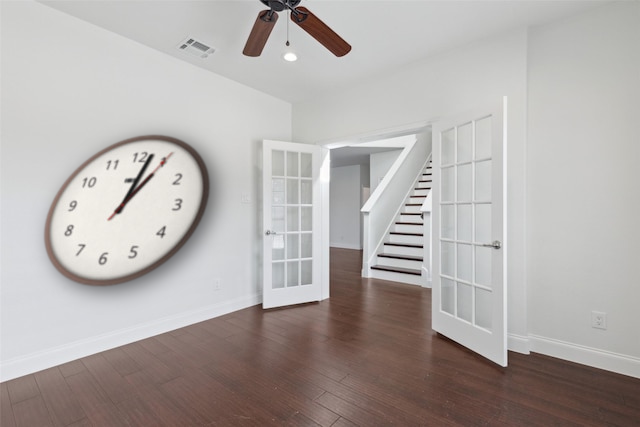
1:02:05
